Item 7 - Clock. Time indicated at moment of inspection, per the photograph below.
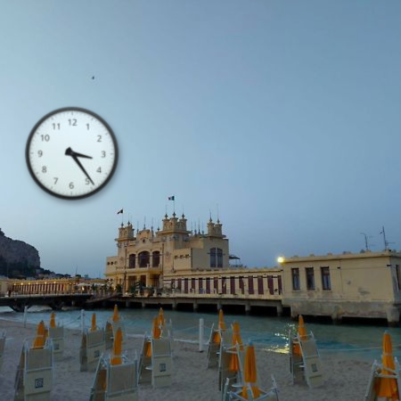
3:24
